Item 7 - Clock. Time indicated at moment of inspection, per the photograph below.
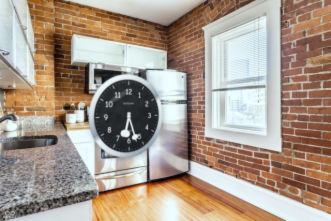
6:27
